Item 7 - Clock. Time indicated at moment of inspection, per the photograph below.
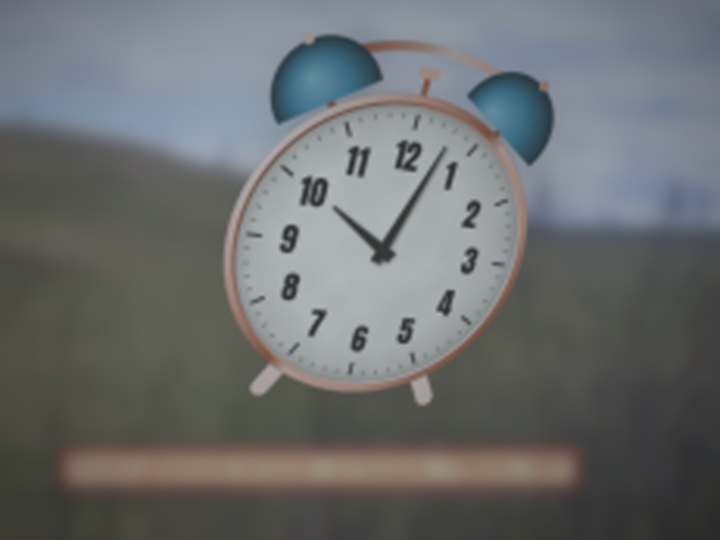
10:03
